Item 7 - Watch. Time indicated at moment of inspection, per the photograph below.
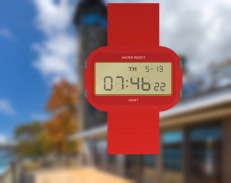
7:46:22
